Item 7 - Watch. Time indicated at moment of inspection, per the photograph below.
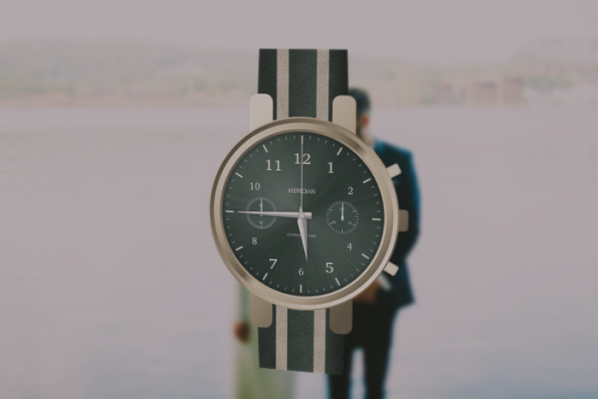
5:45
